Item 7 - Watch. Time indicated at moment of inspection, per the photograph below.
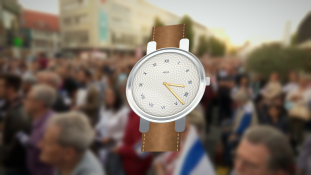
3:23
